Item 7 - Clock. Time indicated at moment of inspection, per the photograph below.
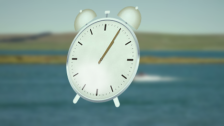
1:05
